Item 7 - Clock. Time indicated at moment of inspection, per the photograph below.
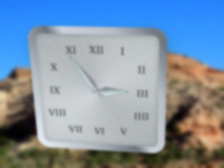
2:54
